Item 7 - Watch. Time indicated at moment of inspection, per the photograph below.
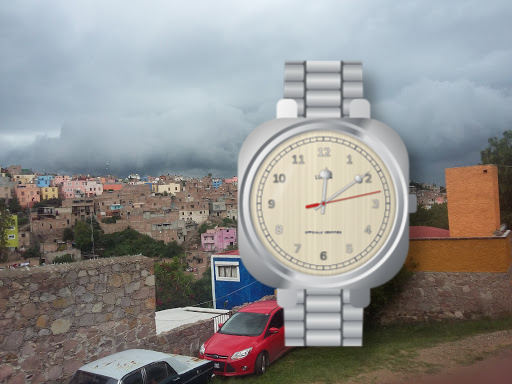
12:09:13
